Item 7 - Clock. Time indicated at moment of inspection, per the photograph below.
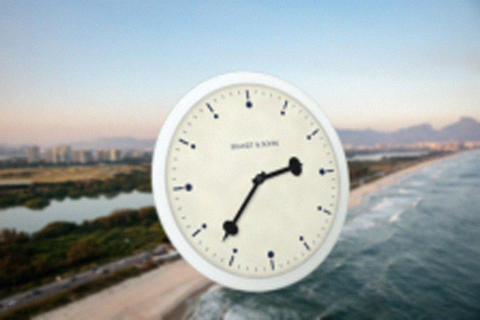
2:37
